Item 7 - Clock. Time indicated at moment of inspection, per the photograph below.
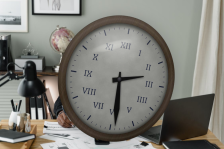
2:29
